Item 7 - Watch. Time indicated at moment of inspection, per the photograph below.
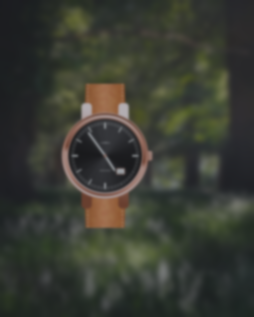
4:54
